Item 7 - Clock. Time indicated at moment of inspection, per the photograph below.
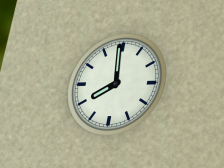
7:59
